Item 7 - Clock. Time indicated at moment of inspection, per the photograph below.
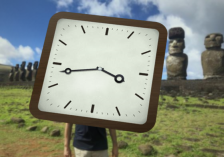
3:43
